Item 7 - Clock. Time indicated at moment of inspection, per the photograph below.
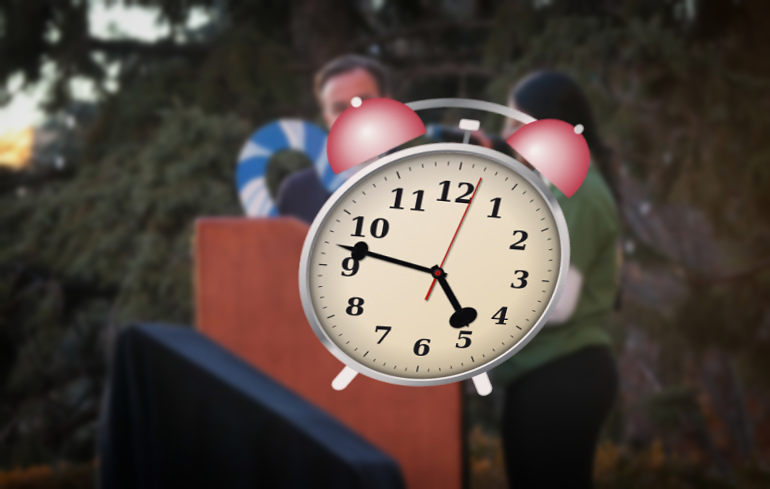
4:47:02
